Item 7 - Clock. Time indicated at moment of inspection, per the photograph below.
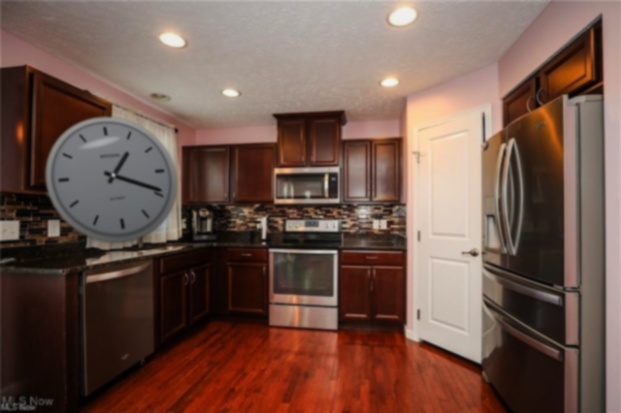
1:19
